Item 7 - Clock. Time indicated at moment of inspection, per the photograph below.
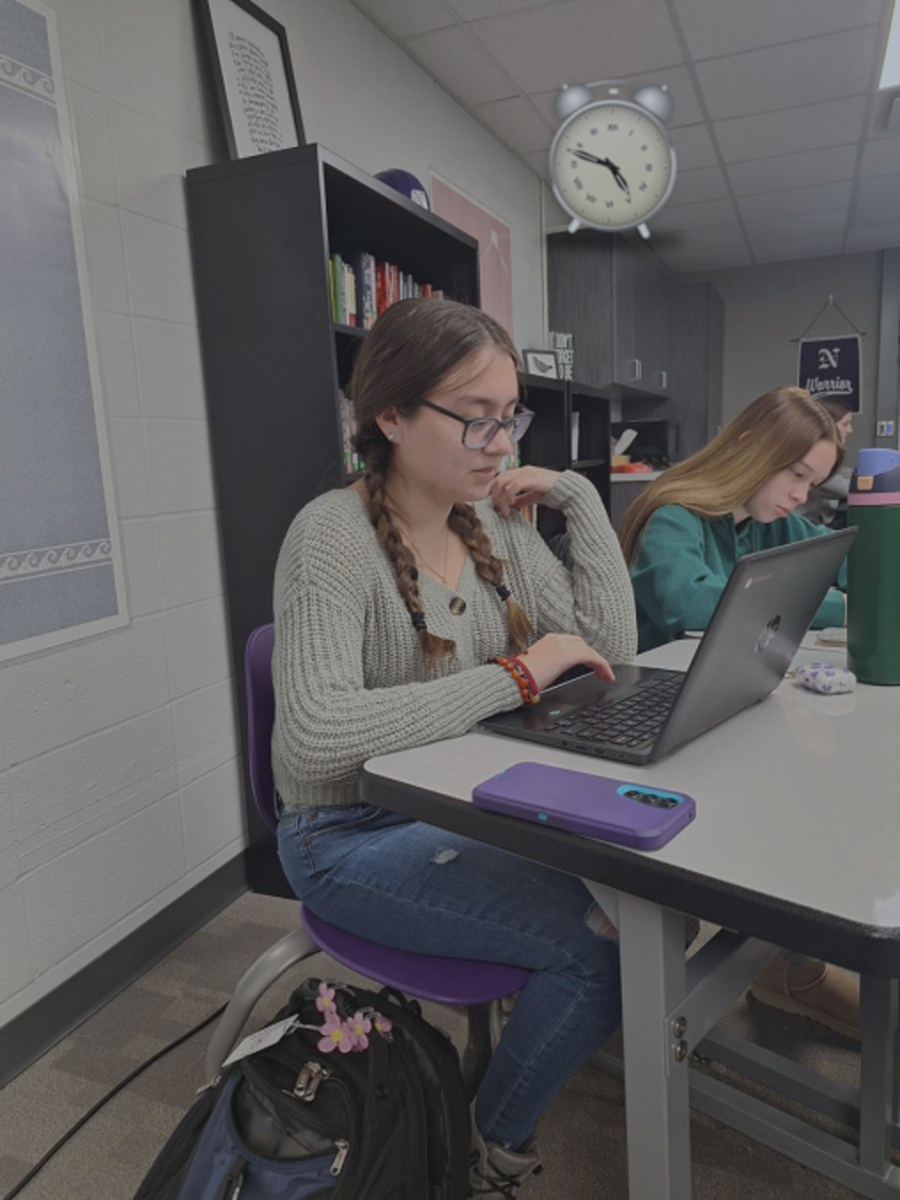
4:48
